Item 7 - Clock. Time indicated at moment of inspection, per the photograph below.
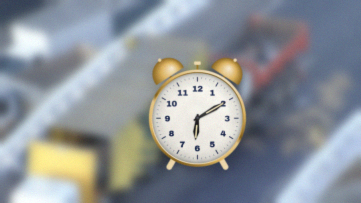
6:10
